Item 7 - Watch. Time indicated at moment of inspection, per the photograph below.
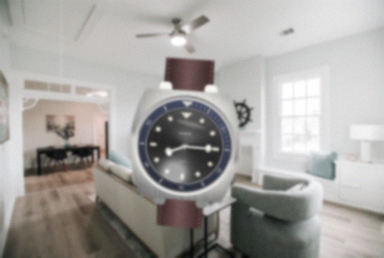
8:15
